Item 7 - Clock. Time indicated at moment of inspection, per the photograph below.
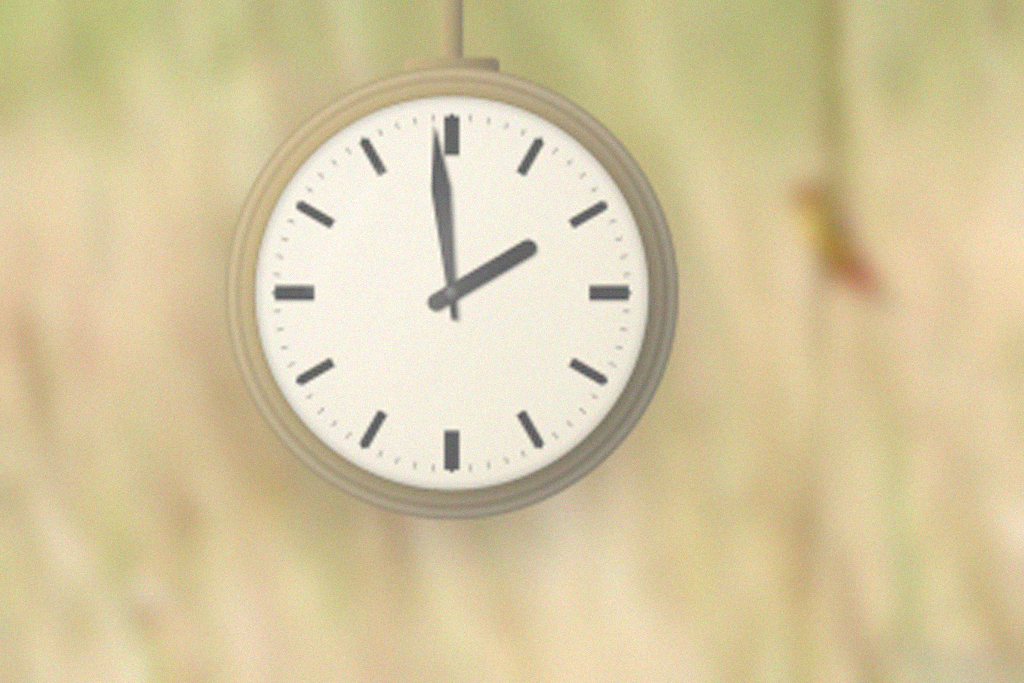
1:59
